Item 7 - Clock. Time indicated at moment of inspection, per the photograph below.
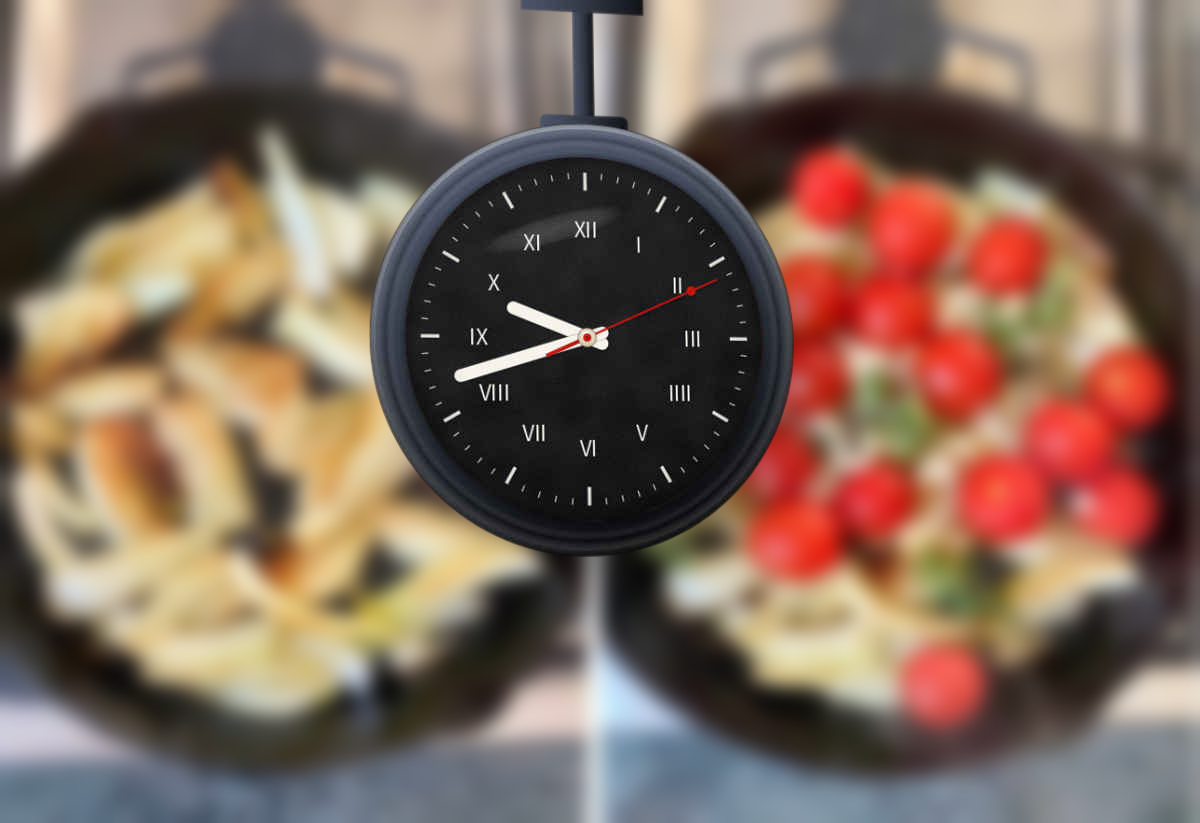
9:42:11
